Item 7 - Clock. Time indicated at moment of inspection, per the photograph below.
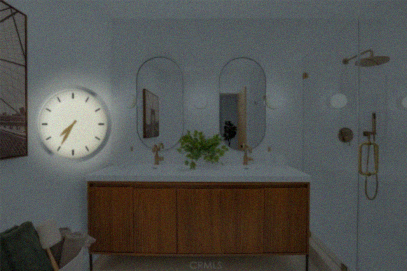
7:35
